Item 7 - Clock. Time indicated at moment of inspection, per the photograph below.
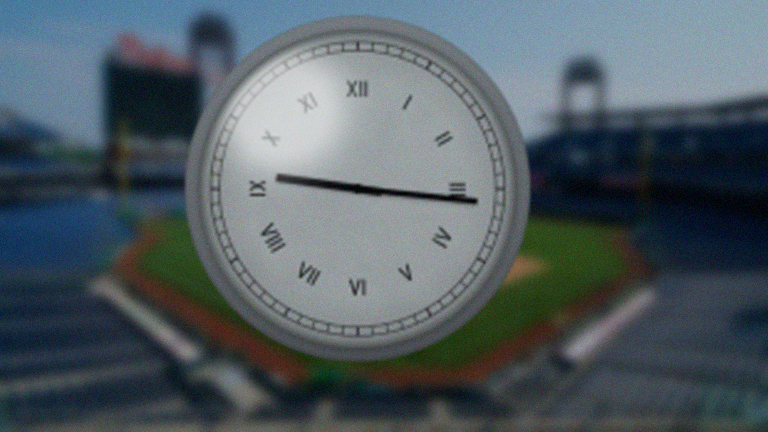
9:16
